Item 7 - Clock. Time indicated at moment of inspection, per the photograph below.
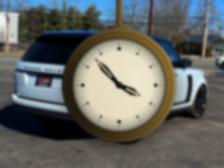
3:53
